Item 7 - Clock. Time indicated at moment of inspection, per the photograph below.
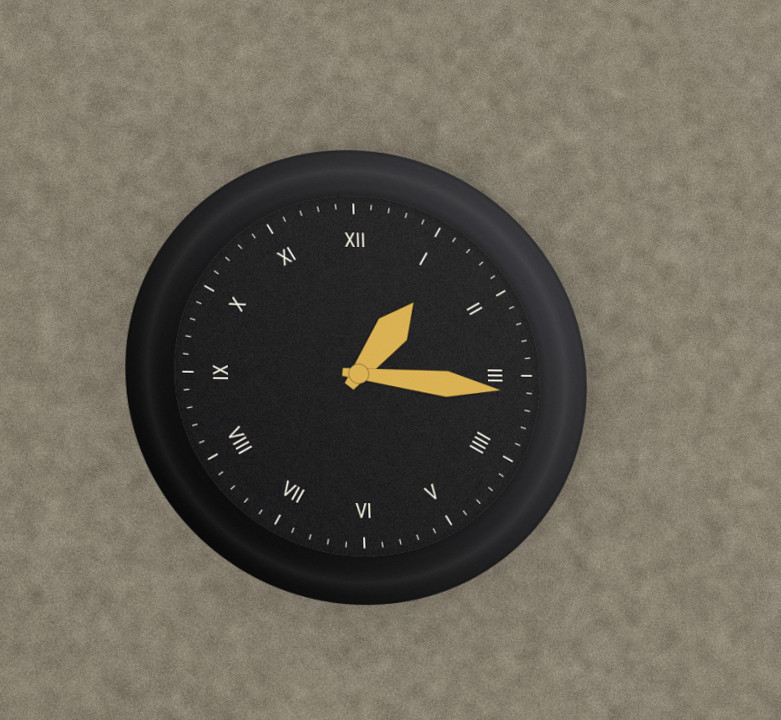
1:16
